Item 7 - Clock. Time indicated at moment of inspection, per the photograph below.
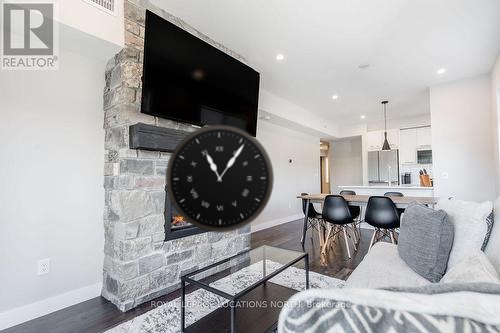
11:06
